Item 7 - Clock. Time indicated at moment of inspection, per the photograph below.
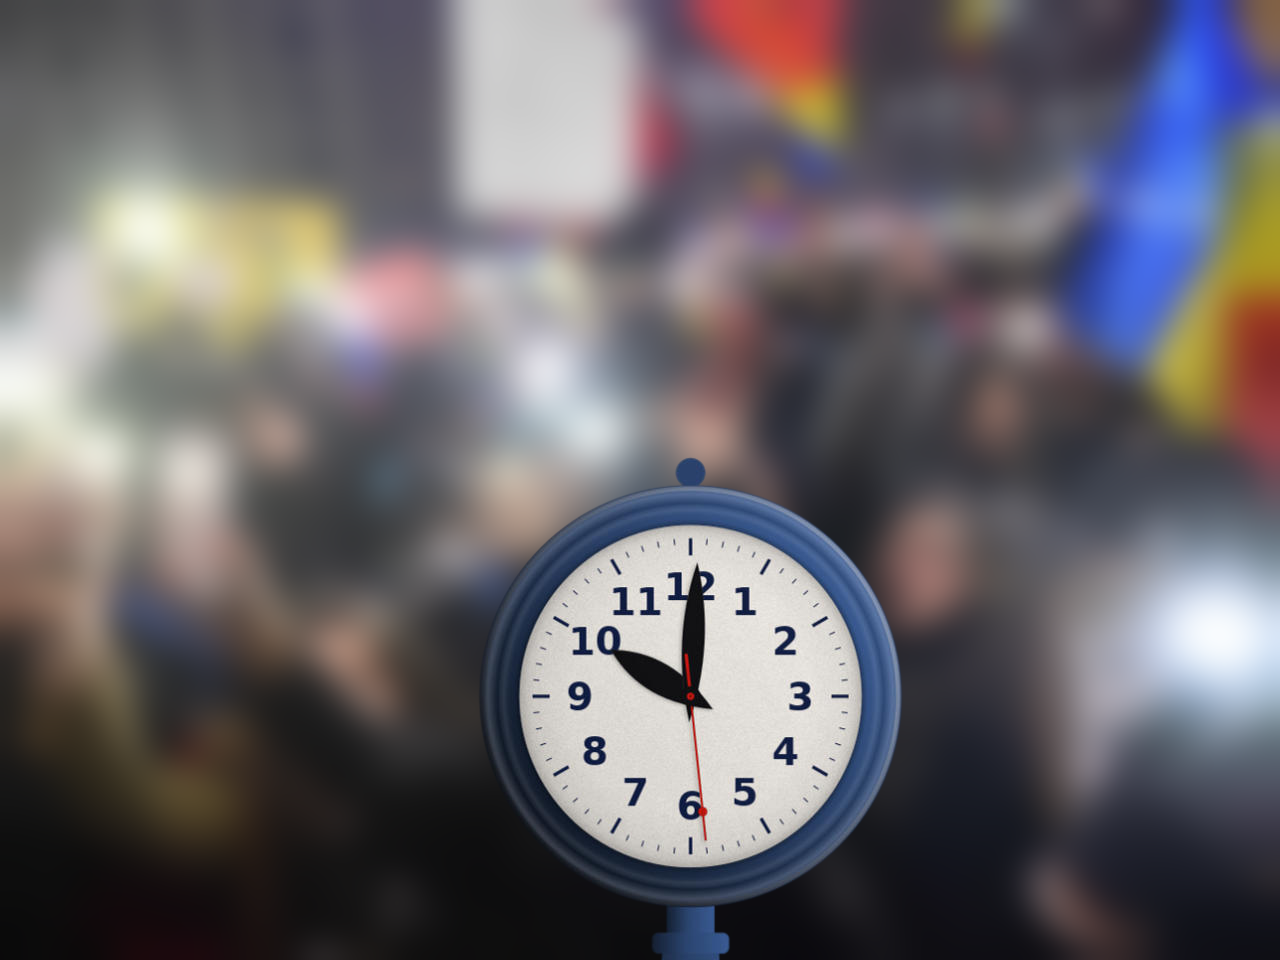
10:00:29
